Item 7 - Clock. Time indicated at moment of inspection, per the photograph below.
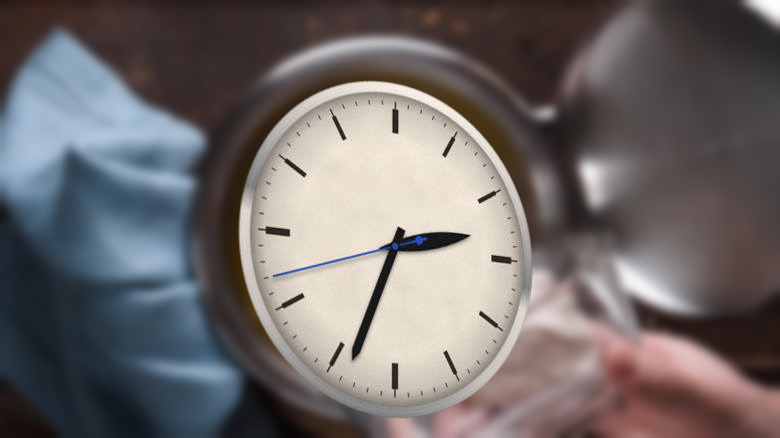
2:33:42
